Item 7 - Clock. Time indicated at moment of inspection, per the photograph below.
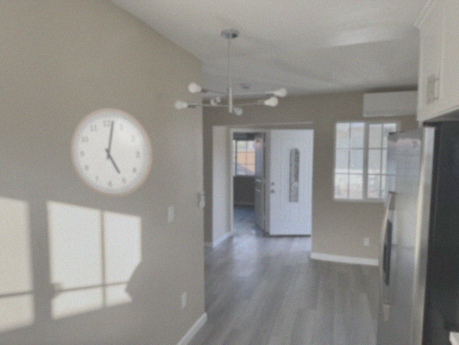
5:02
